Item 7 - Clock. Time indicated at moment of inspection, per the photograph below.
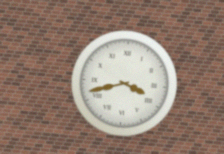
3:42
